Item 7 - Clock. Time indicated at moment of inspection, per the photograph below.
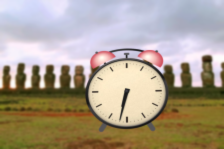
6:32
